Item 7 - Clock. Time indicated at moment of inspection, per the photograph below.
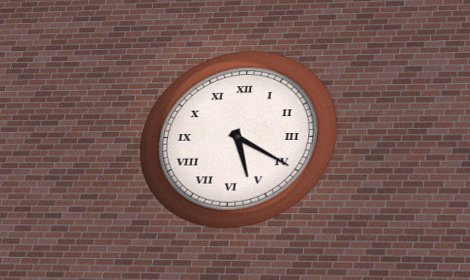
5:20
